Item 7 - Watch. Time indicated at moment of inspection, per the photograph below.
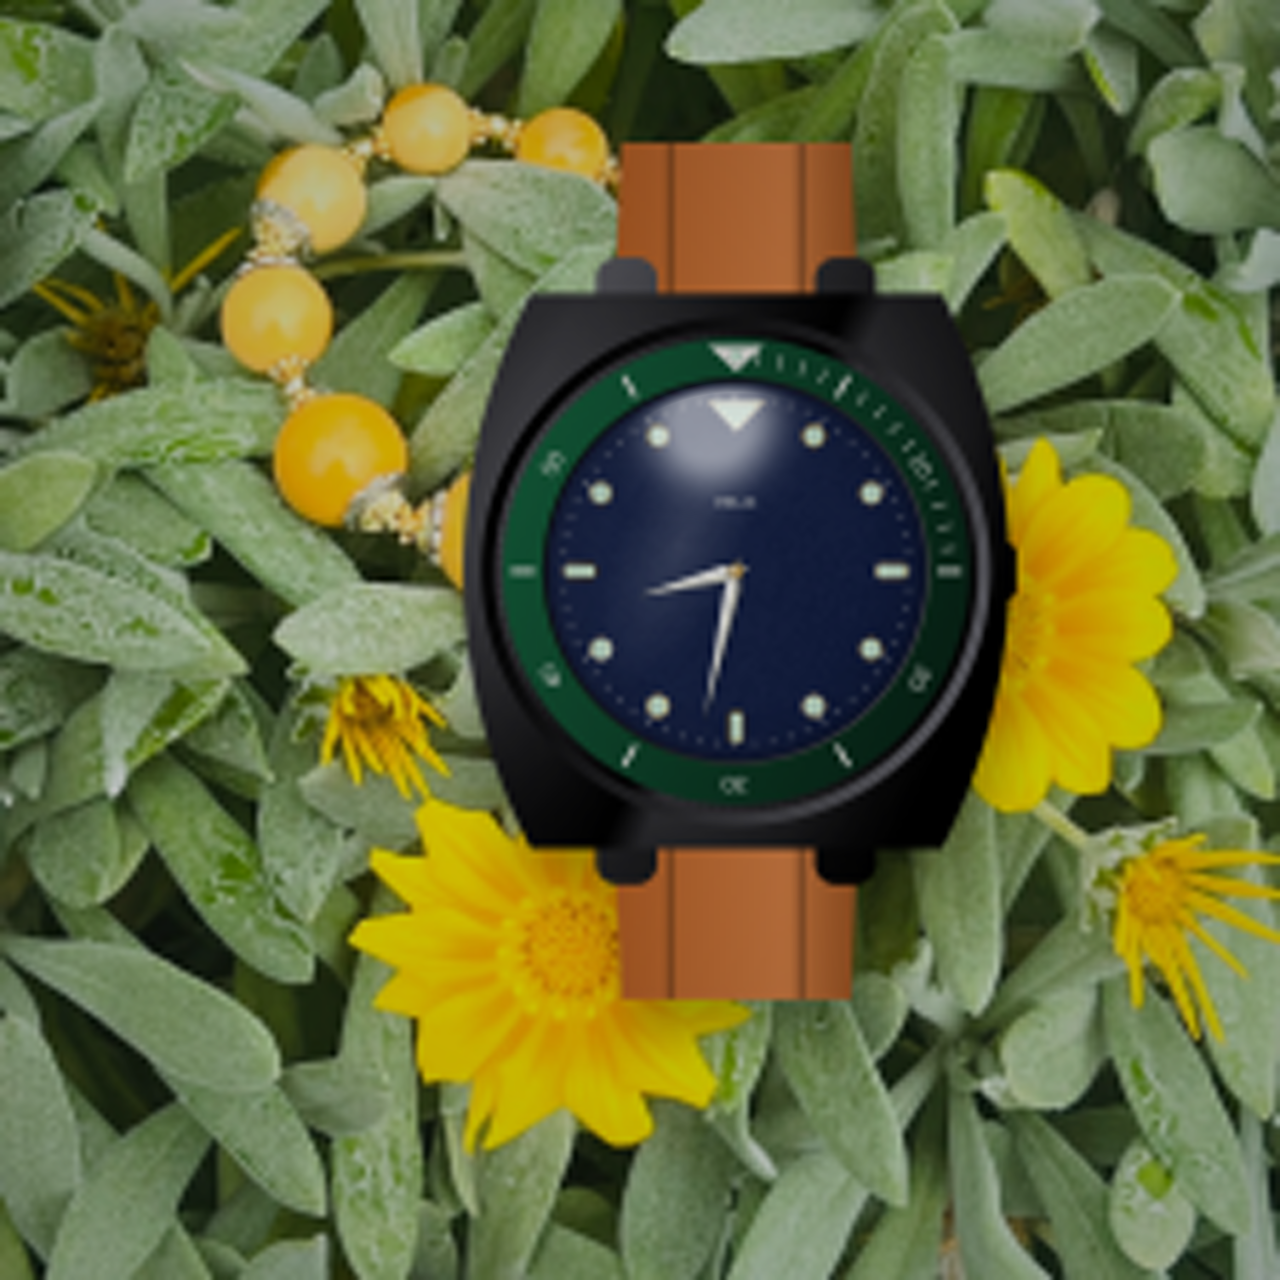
8:32
